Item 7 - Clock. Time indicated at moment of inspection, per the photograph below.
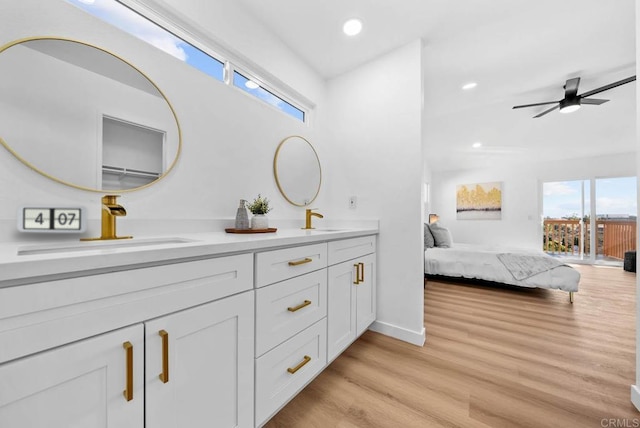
4:07
